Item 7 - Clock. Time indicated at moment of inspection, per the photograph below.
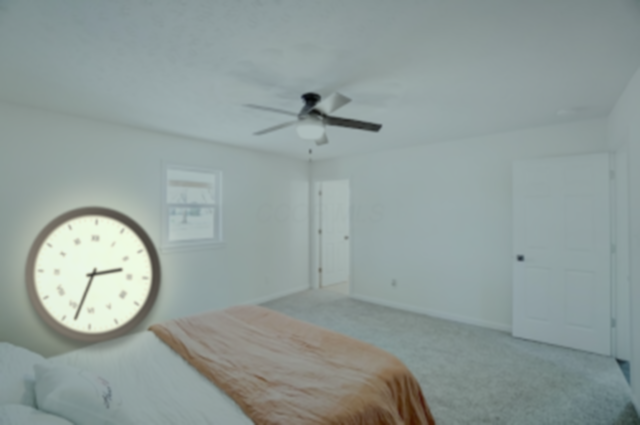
2:33
